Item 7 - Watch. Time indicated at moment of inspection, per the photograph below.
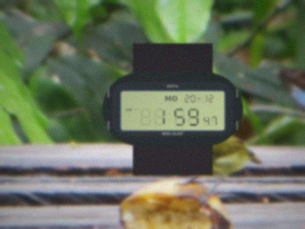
1:59
